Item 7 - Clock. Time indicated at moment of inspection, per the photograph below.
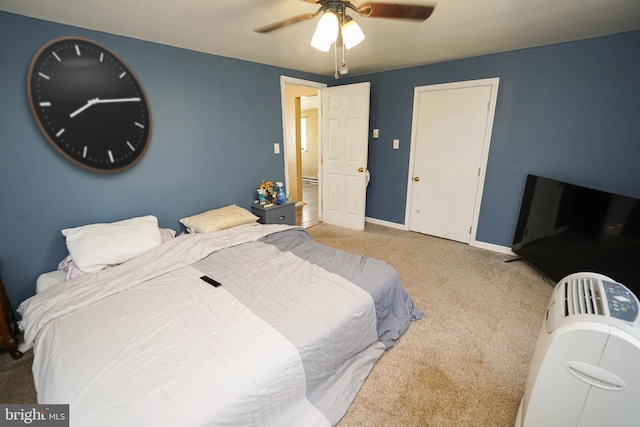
8:15
